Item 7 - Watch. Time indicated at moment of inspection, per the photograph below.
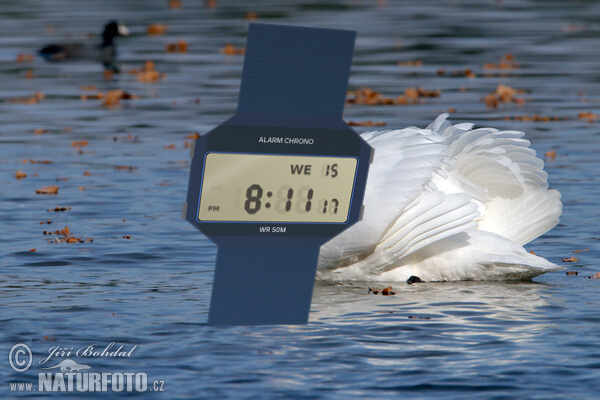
8:11:17
